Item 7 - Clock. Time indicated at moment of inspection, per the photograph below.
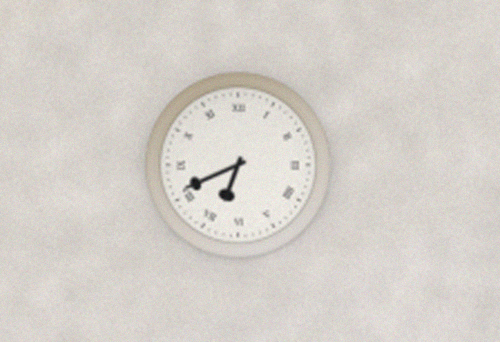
6:41
